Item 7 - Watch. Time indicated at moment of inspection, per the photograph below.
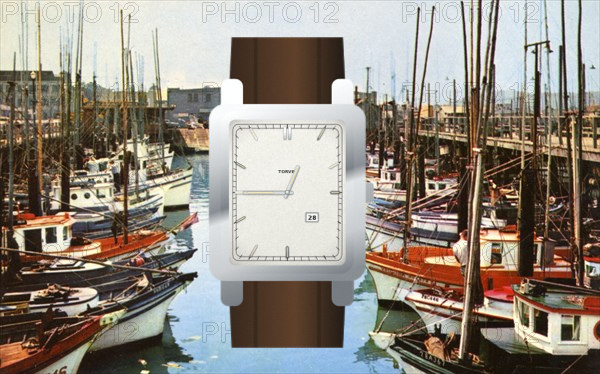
12:45
